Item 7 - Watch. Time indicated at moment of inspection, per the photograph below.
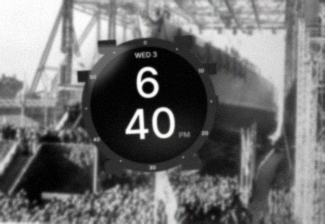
6:40
